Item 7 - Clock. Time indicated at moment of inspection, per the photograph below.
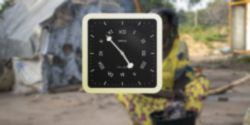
4:53
